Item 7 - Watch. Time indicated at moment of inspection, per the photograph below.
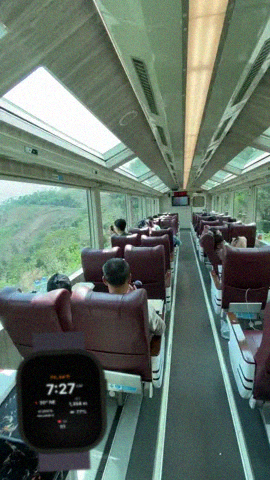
7:27
